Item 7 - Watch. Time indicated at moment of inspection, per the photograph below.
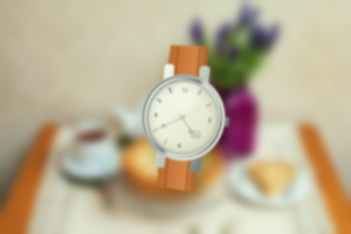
4:40
